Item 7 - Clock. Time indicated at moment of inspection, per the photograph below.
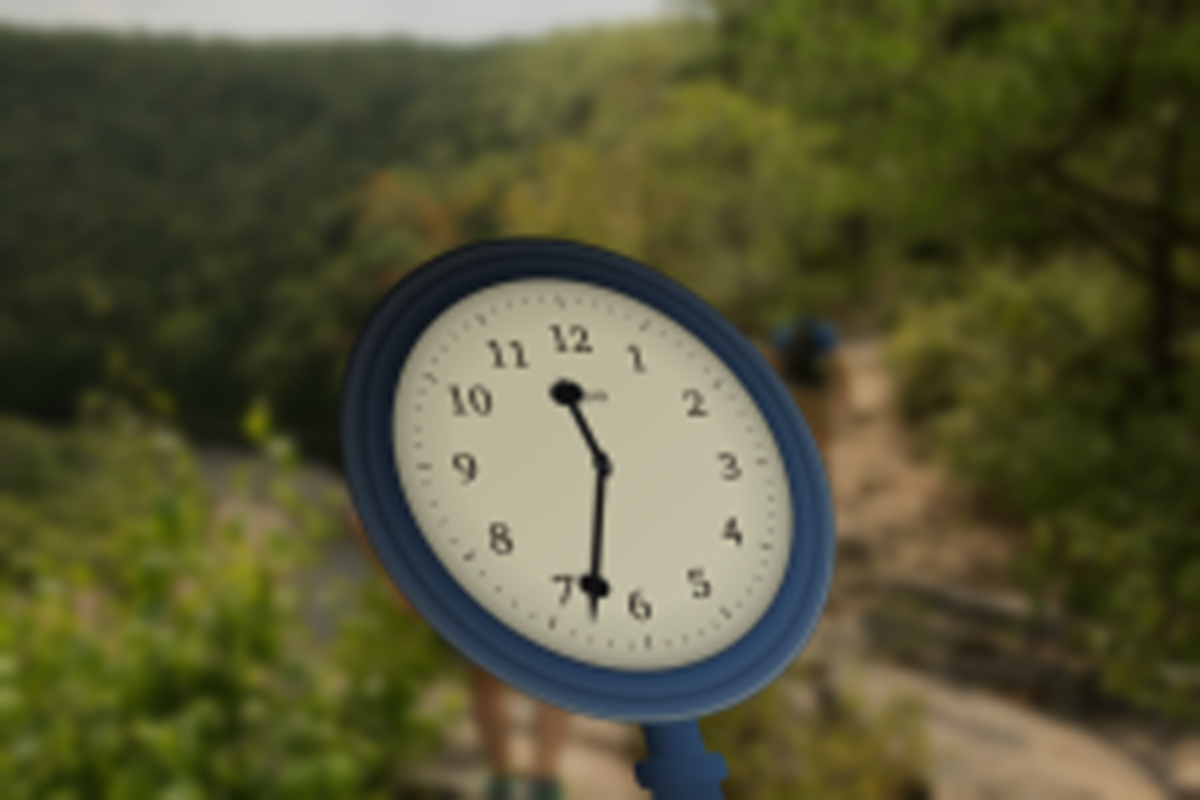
11:33
